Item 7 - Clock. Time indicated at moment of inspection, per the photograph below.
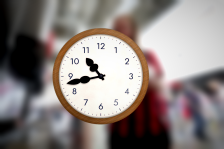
10:43
